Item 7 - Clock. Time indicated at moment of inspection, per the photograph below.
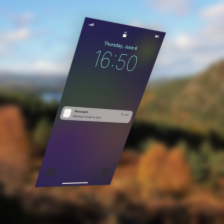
16:50
